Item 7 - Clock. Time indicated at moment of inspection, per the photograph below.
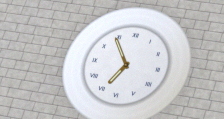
6:54
